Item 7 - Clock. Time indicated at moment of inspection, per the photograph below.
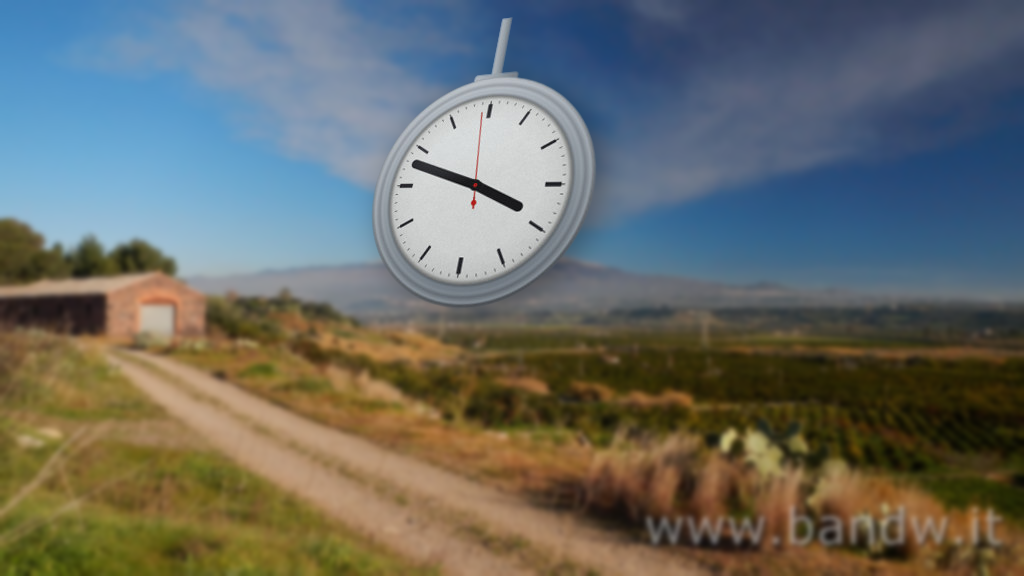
3:47:59
